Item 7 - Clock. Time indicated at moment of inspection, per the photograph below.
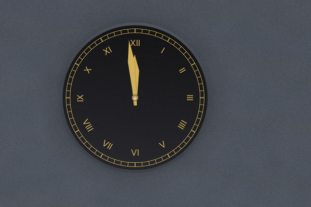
11:59
